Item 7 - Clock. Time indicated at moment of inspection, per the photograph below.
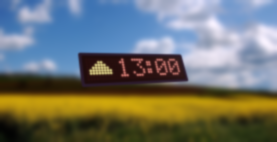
13:00
